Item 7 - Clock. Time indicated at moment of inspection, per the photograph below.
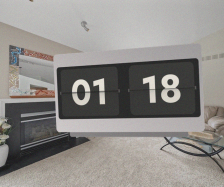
1:18
